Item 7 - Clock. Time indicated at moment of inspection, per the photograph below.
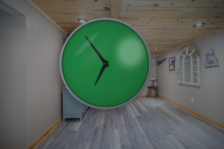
6:54
